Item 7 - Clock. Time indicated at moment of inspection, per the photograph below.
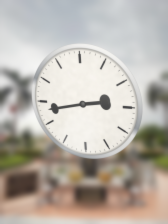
2:43
